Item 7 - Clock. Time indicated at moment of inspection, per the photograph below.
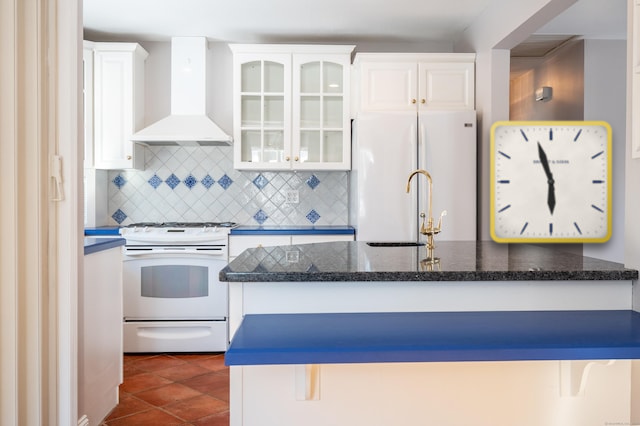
5:57
